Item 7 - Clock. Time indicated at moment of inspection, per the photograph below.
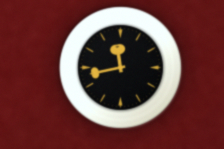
11:43
